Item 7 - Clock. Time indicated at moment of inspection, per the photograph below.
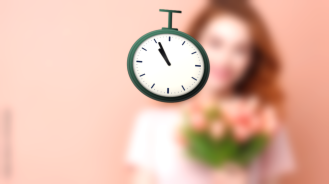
10:56
